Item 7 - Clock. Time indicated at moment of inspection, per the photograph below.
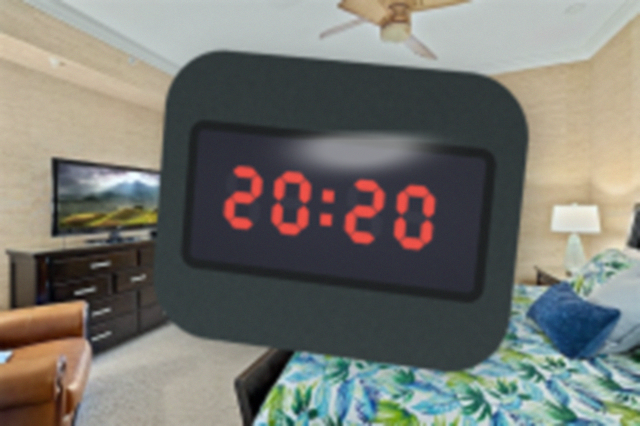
20:20
